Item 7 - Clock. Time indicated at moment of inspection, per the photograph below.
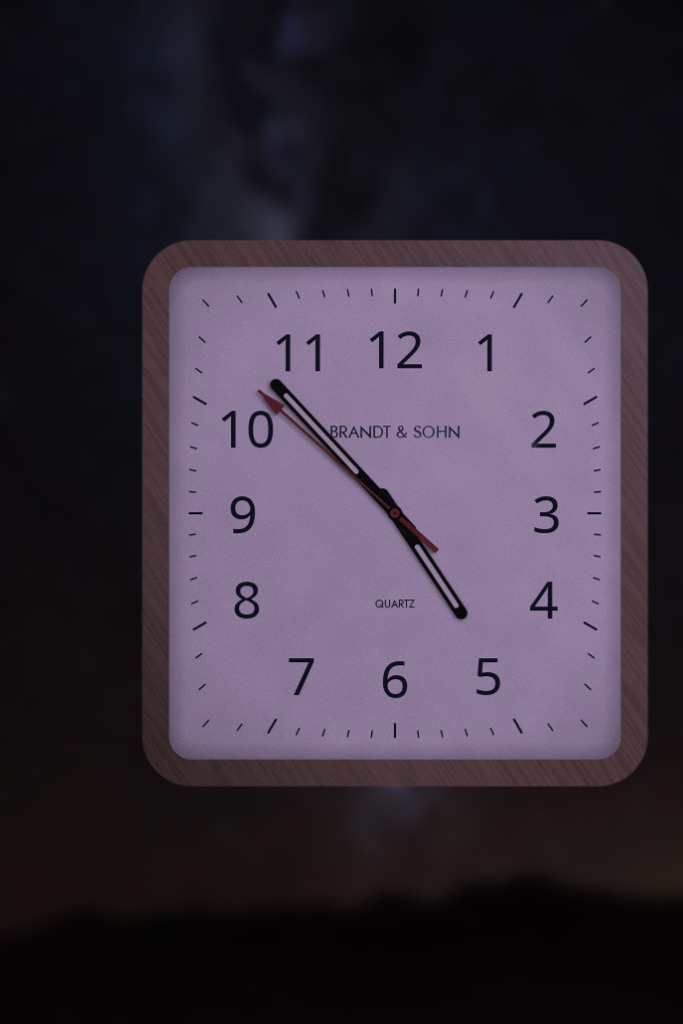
4:52:52
